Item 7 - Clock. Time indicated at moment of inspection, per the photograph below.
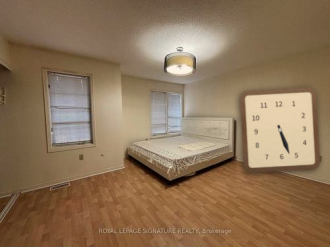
5:27
